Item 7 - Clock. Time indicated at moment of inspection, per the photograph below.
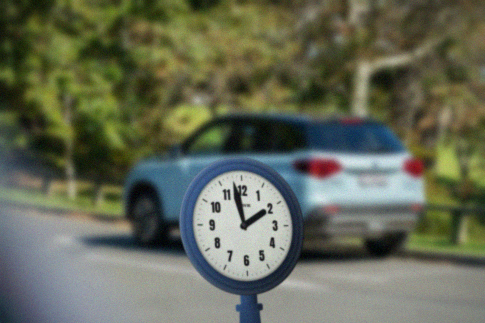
1:58
